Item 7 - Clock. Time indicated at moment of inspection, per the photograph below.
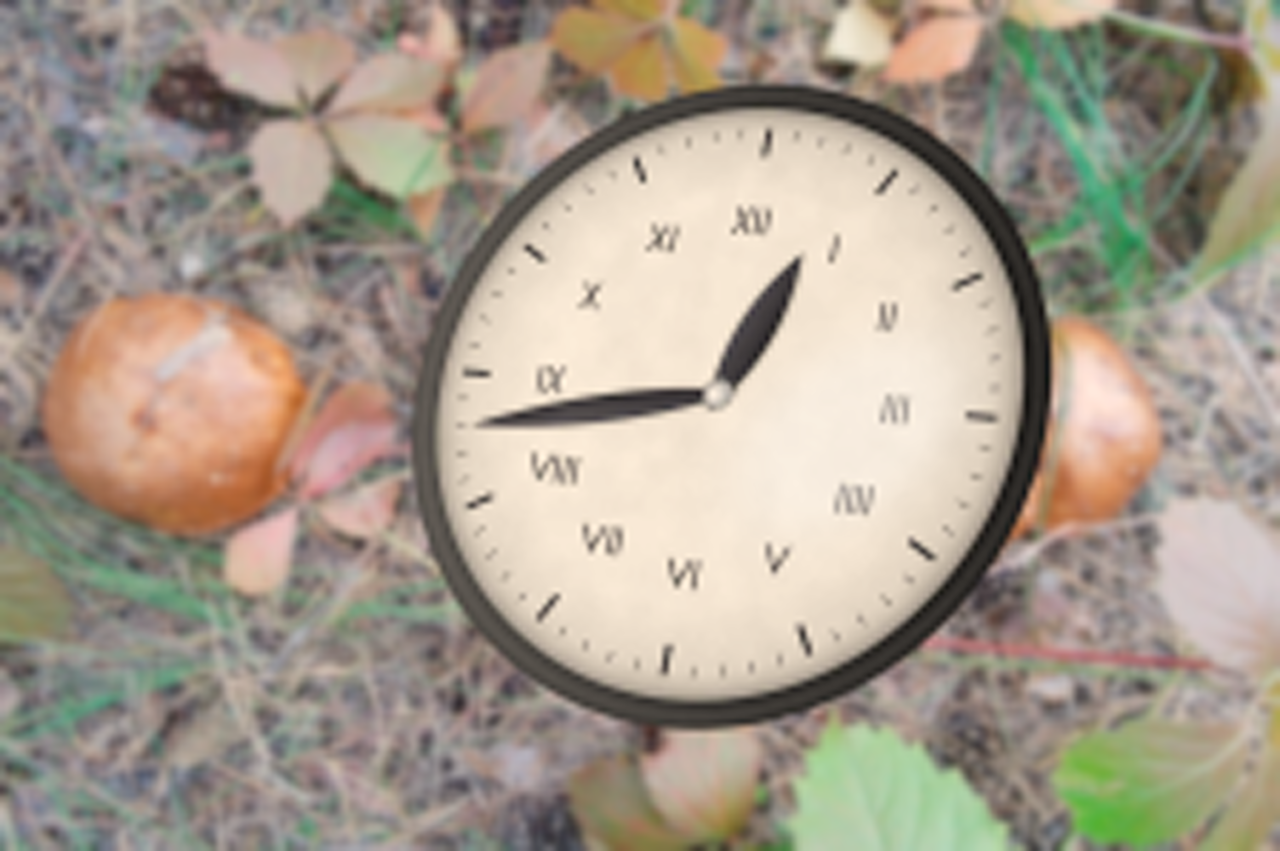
12:43
